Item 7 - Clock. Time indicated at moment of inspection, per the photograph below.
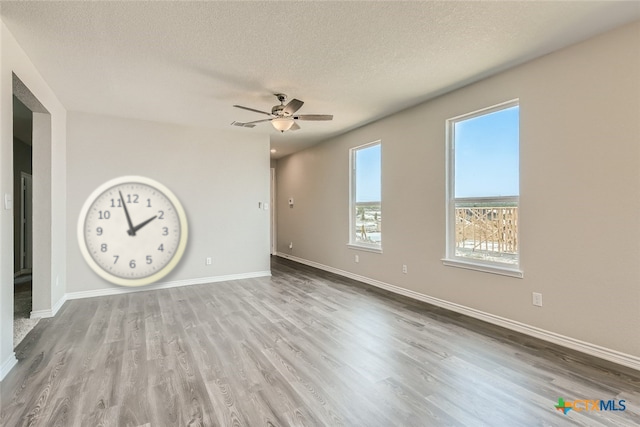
1:57
